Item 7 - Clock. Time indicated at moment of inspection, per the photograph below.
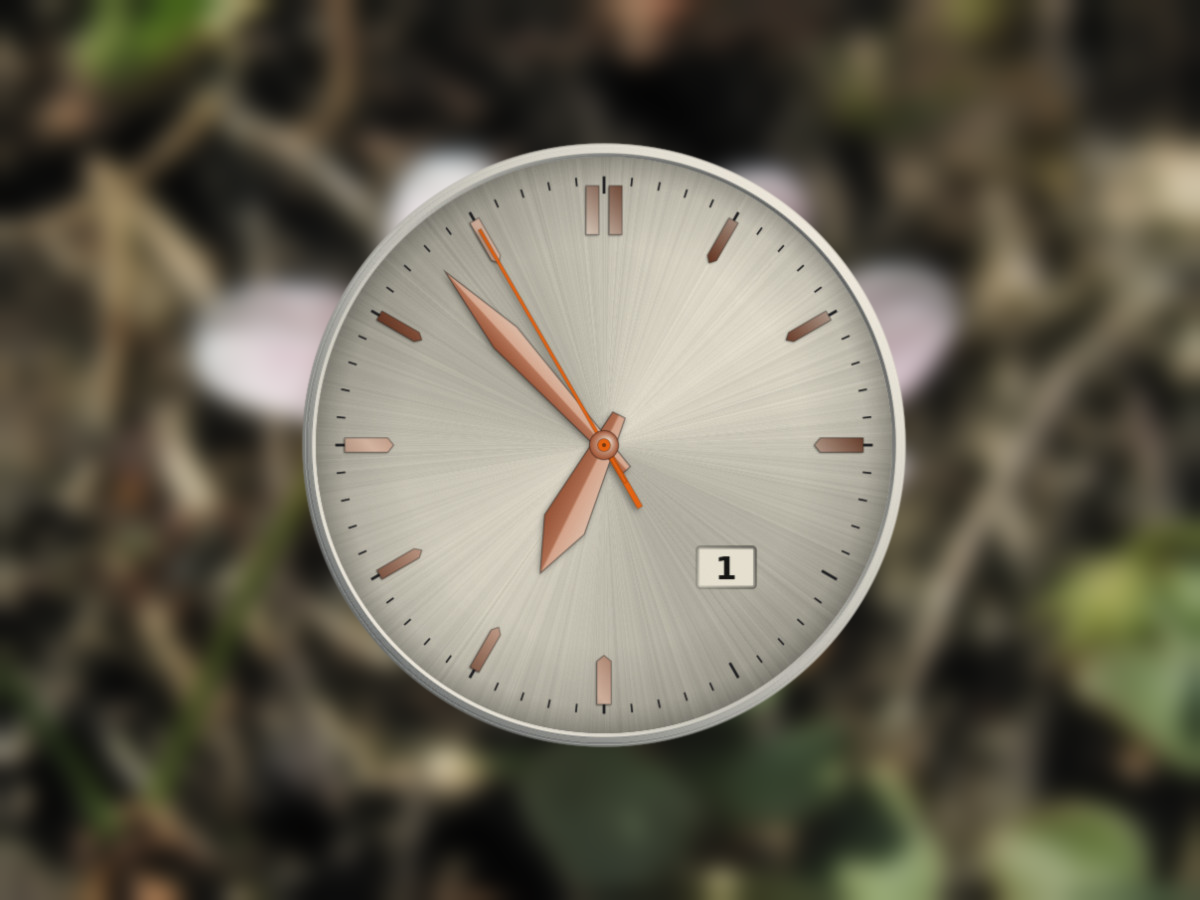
6:52:55
